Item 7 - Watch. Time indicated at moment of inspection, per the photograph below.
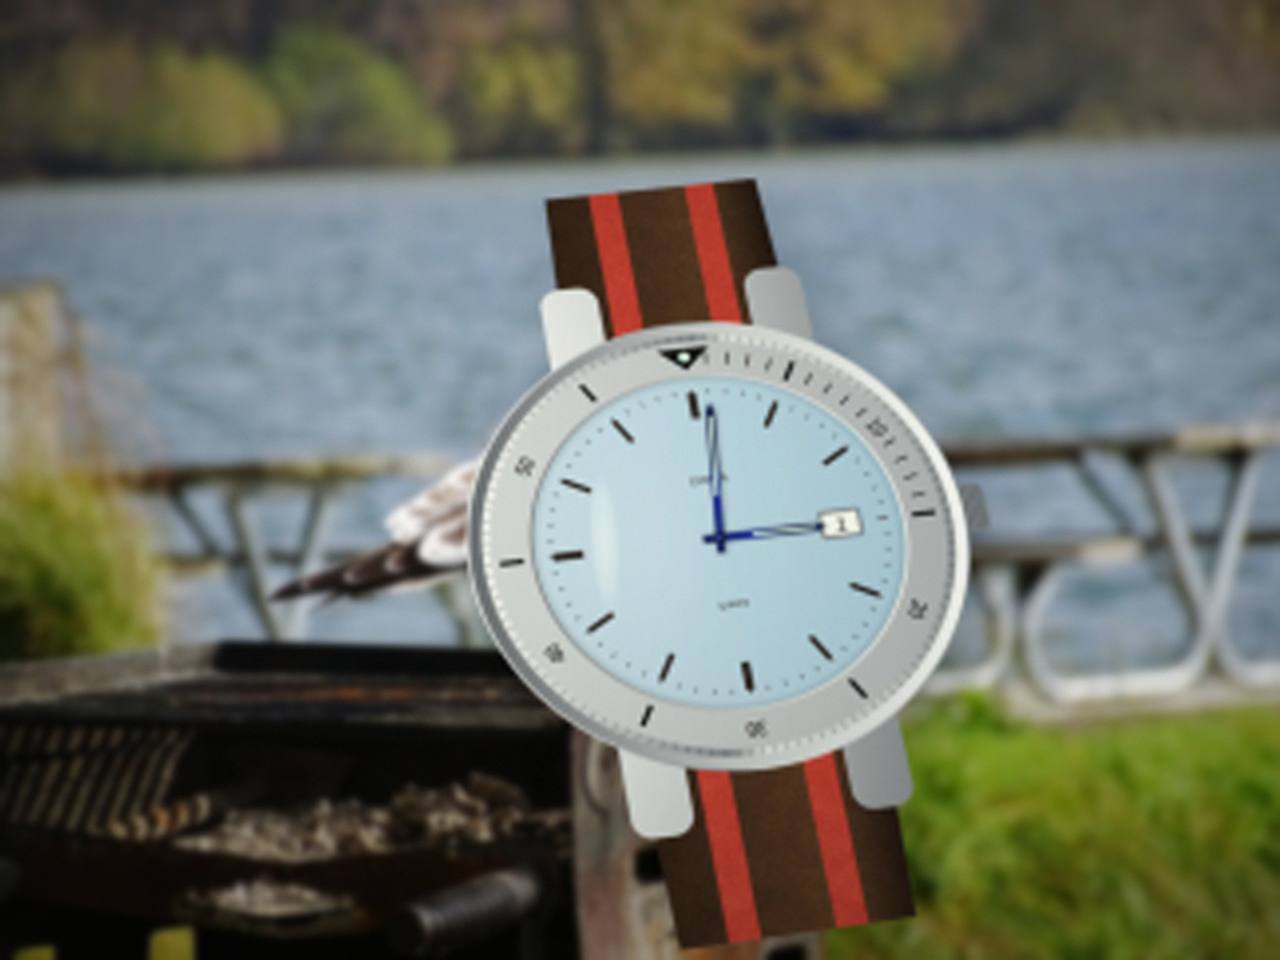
3:01
